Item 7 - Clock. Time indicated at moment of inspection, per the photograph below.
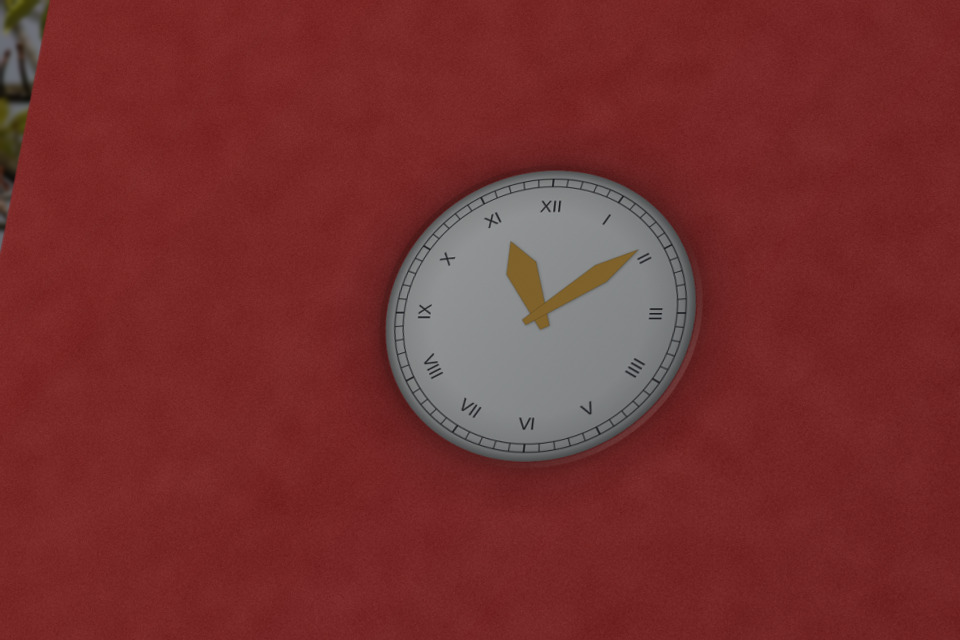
11:09
